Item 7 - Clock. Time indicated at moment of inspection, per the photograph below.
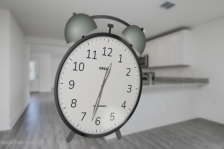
12:32
